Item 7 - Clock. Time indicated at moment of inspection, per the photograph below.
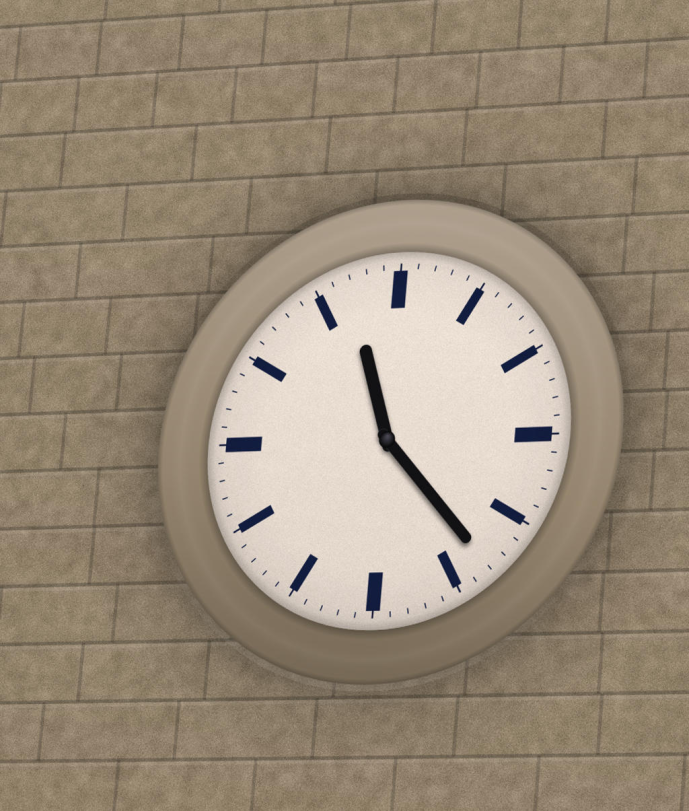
11:23
